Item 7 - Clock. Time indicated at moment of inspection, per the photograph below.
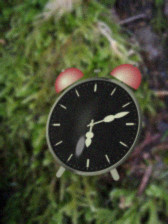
6:12
